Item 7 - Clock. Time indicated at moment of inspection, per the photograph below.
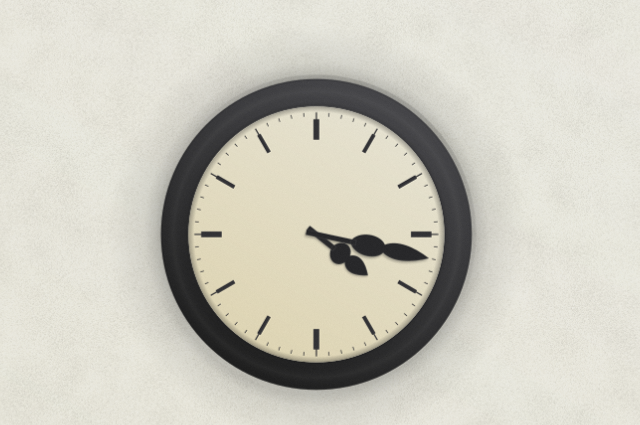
4:17
